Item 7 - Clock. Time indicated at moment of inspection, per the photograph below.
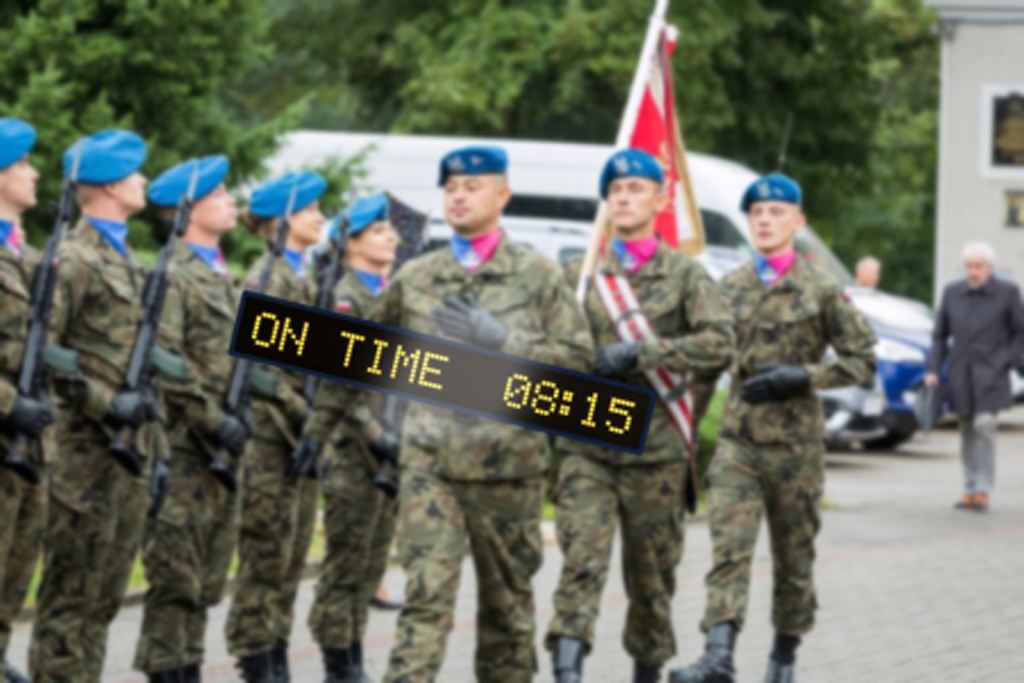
8:15
